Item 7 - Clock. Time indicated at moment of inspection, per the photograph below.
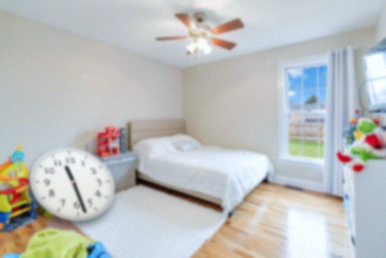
11:28
